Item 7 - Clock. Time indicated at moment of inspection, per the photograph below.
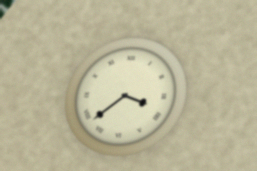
3:38
